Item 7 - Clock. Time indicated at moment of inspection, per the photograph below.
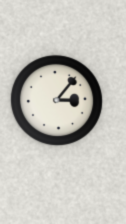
3:07
